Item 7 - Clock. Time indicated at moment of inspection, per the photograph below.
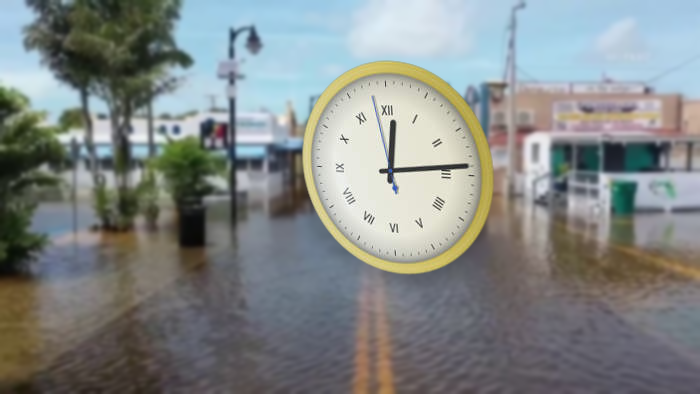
12:13:58
